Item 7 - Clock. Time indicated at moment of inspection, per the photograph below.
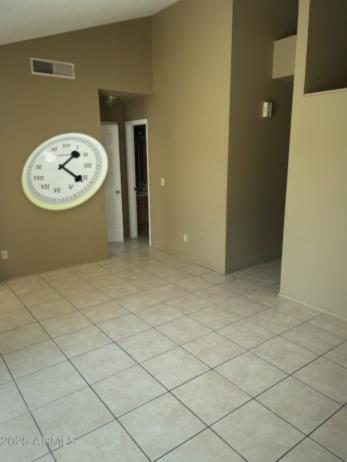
1:21
